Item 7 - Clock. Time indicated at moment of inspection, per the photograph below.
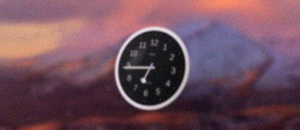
6:44
